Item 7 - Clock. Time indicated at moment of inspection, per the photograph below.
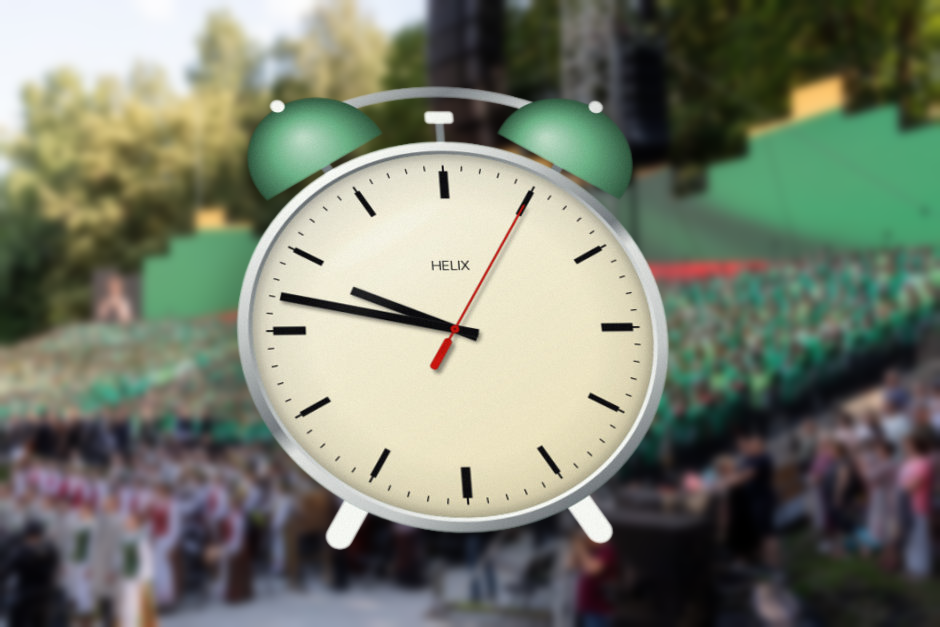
9:47:05
